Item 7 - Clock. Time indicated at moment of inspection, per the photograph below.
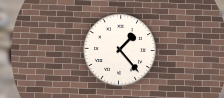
1:23
